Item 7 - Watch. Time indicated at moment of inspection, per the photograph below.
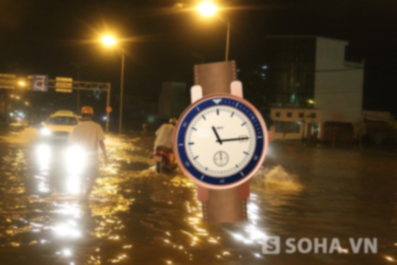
11:15
